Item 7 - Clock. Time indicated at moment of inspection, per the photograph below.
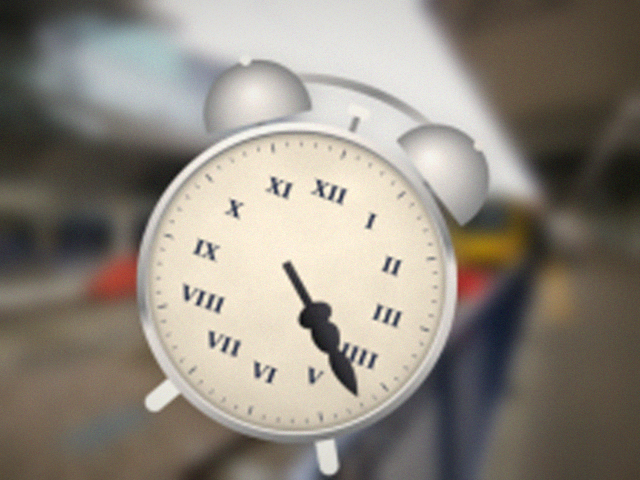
4:22
